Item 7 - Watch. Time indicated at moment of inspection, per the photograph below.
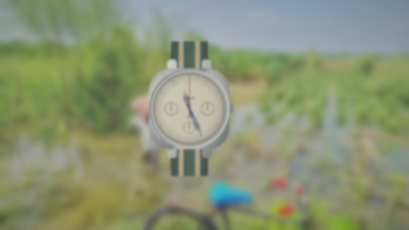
11:26
